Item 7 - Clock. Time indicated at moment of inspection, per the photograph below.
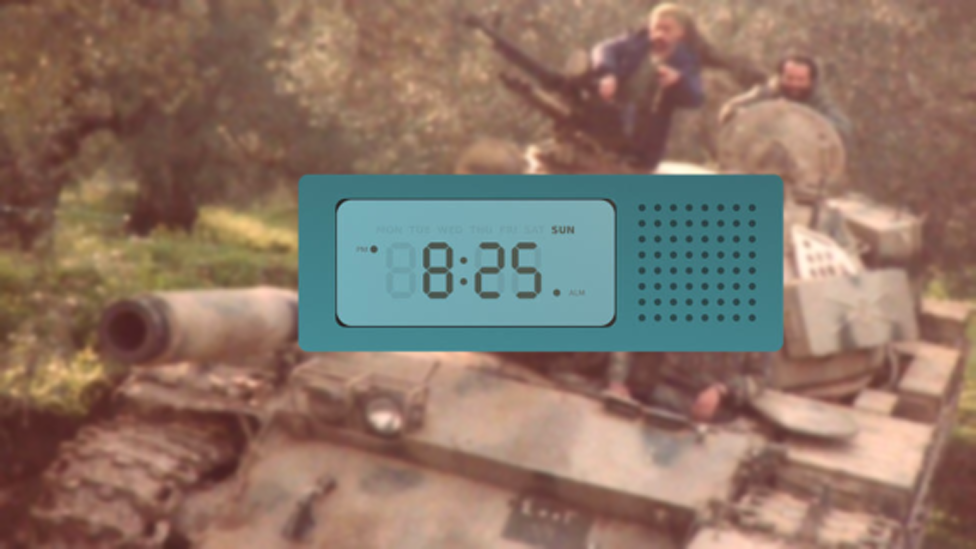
8:25
